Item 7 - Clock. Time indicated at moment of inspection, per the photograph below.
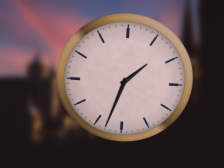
1:33
